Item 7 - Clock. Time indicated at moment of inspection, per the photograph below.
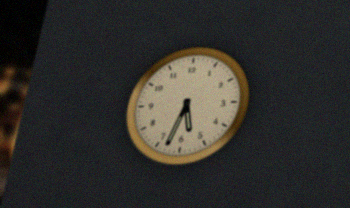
5:33
